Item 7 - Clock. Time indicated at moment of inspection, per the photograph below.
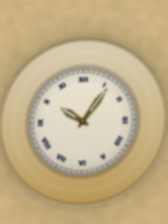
10:06
